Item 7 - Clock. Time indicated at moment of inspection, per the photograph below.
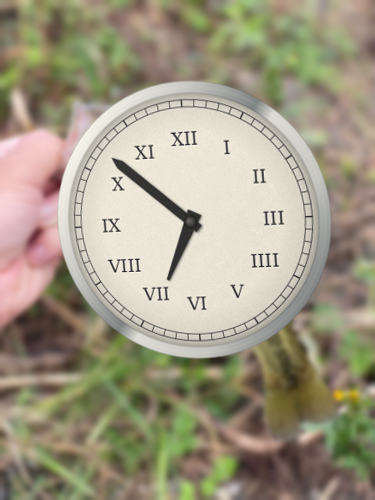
6:52
